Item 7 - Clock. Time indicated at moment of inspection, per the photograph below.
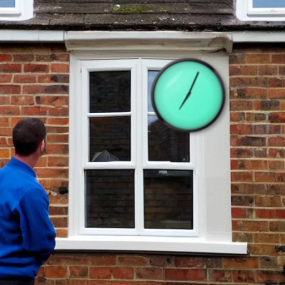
7:04
